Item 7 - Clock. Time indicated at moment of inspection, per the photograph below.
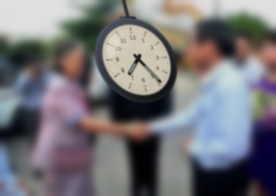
7:24
